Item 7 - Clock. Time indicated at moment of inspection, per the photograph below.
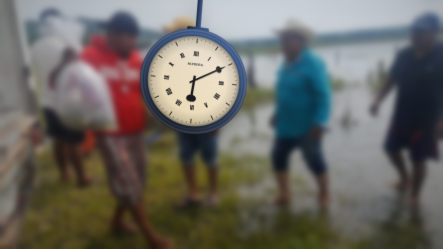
6:10
